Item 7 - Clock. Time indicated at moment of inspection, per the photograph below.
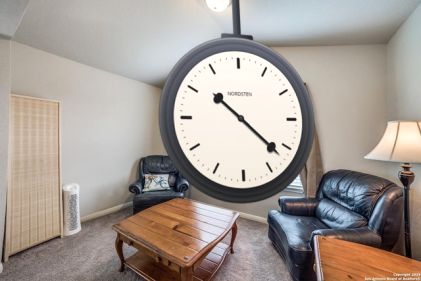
10:22
